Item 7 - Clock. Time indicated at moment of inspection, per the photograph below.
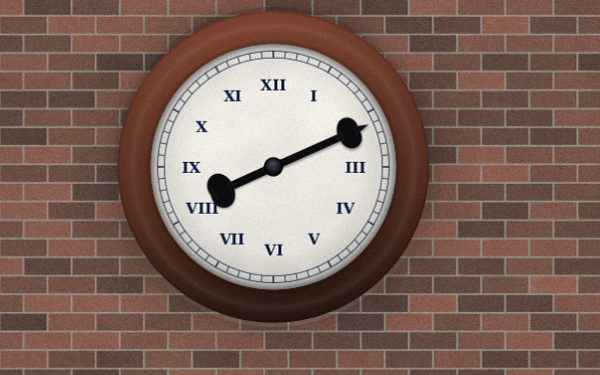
8:11
